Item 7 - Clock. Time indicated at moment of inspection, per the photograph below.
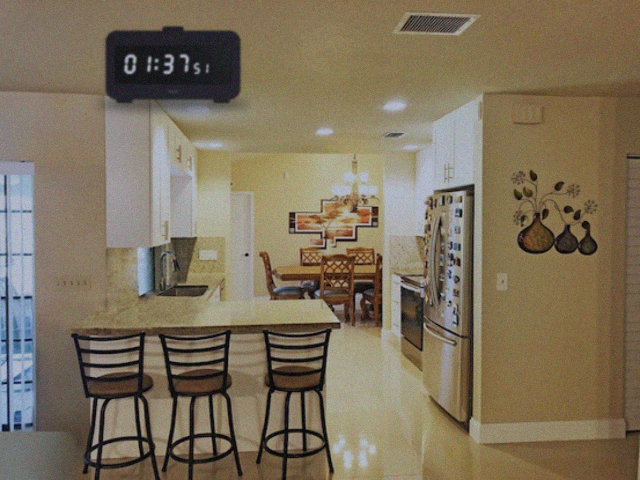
1:37:51
